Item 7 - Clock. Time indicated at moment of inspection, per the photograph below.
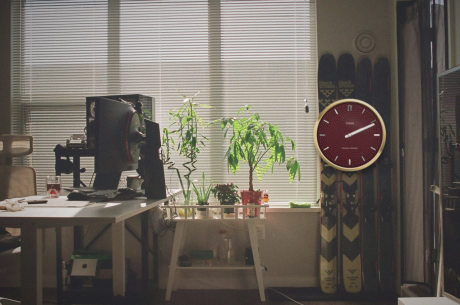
2:11
